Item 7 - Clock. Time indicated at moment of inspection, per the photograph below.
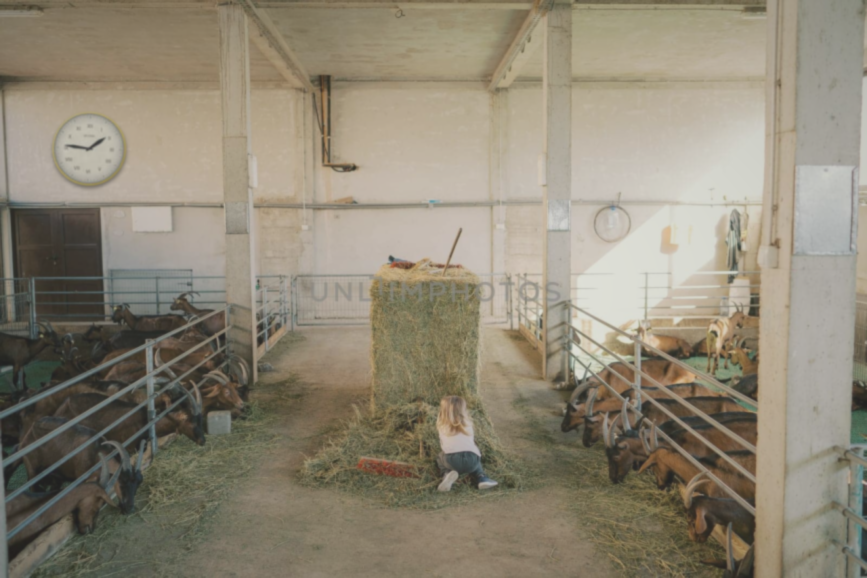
1:46
